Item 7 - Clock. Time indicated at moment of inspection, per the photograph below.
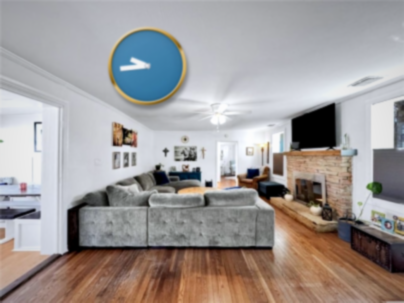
9:44
